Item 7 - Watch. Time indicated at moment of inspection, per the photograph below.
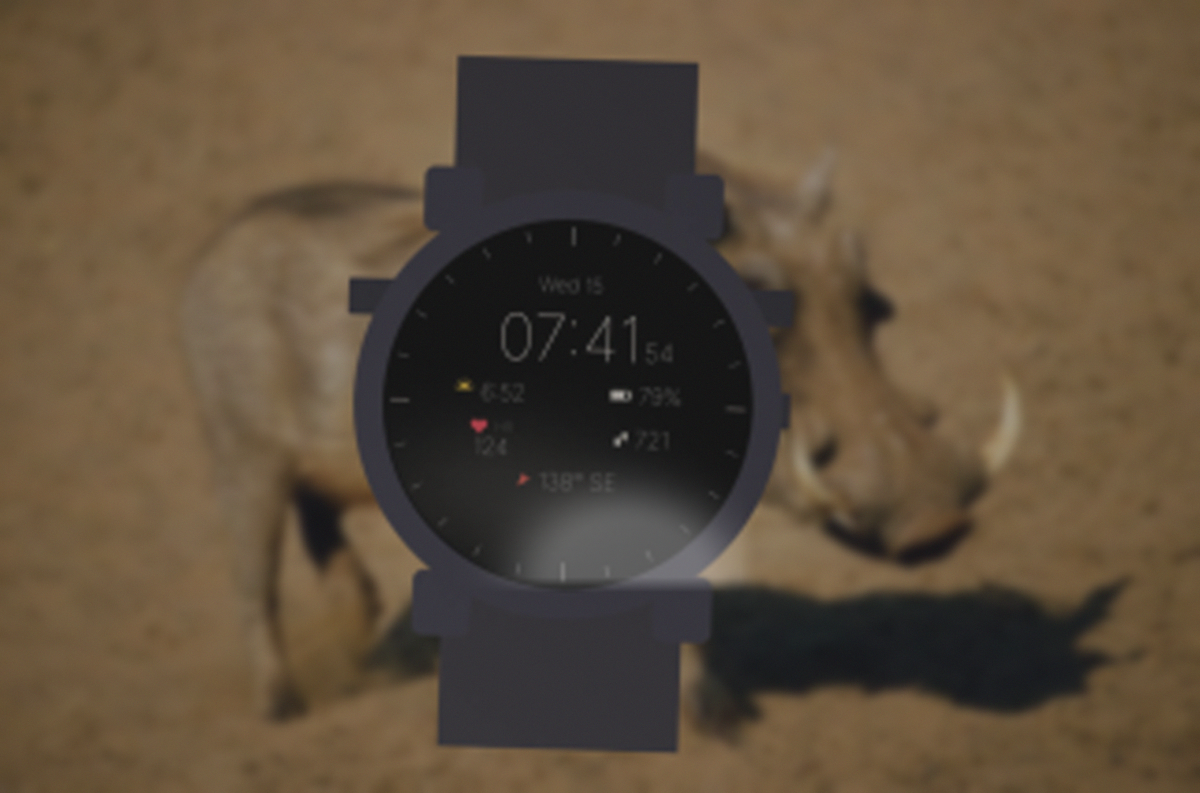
7:41
